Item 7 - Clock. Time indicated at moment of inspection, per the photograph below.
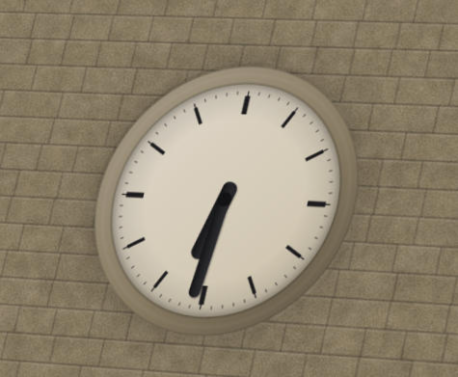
6:31
